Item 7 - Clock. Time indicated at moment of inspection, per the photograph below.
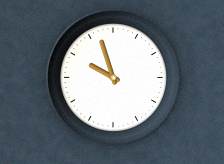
9:57
